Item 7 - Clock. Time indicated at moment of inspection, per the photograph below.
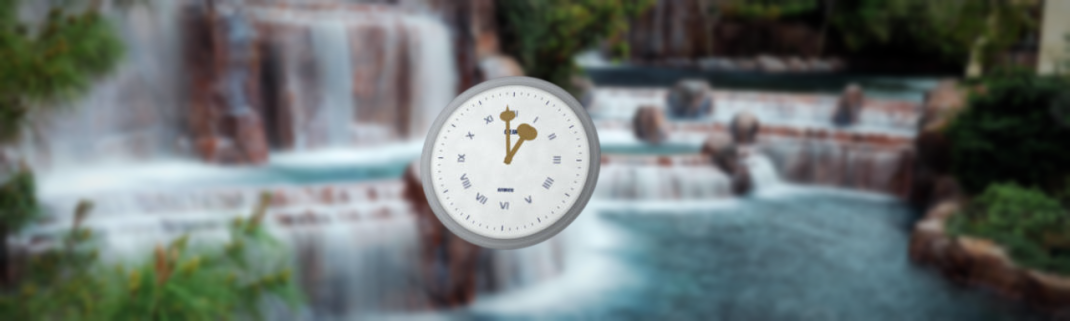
12:59
